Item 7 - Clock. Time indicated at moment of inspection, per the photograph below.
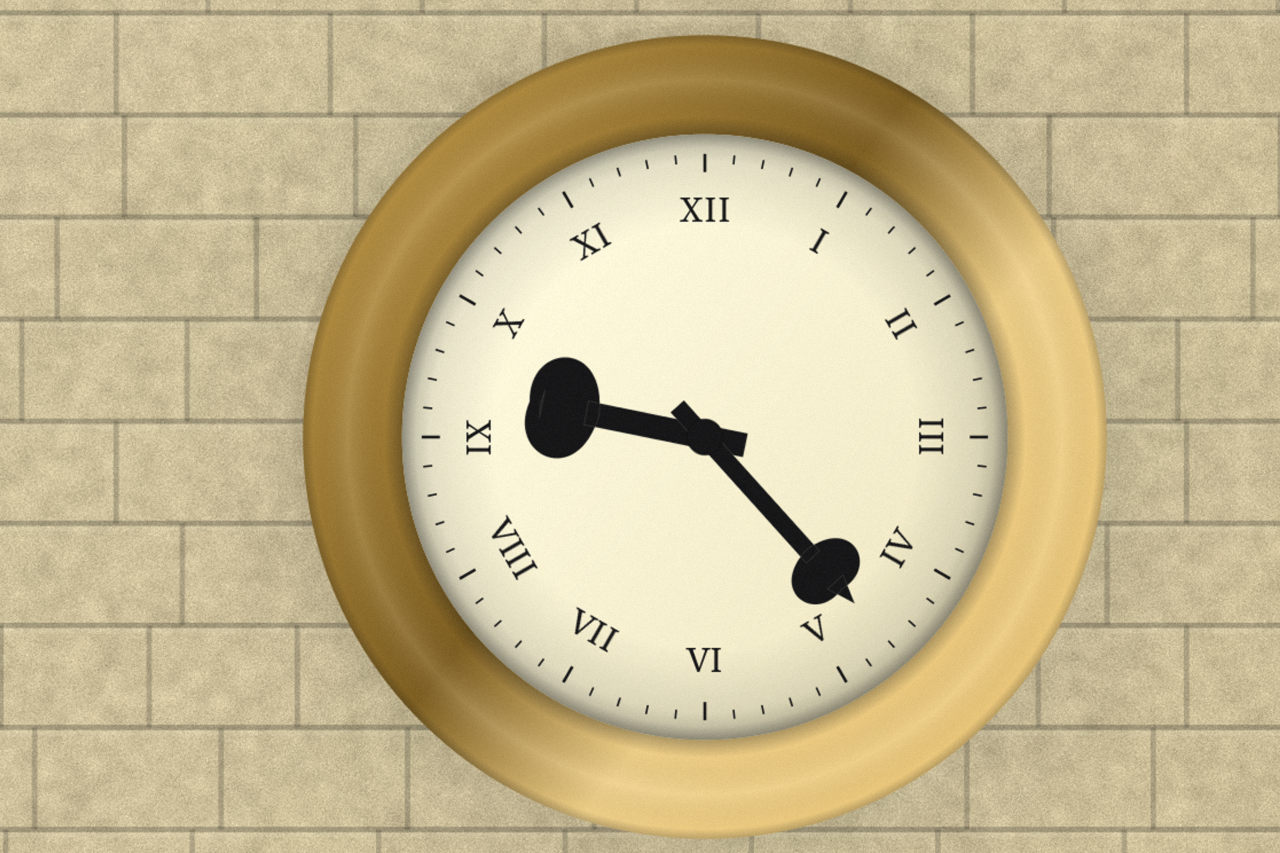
9:23
